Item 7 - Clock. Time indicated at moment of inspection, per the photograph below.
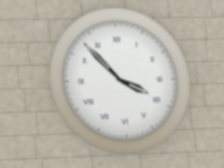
3:53
